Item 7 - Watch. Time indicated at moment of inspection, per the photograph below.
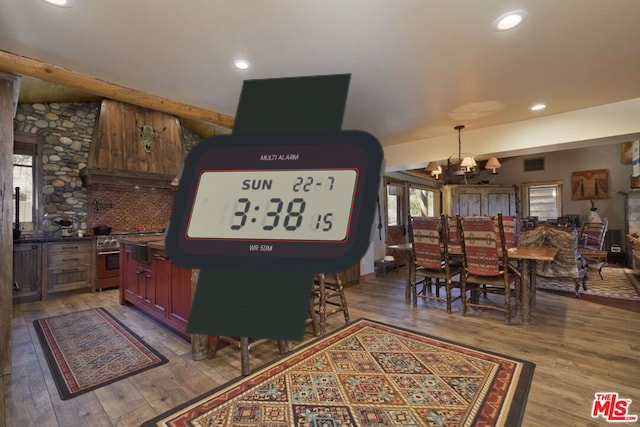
3:38:15
